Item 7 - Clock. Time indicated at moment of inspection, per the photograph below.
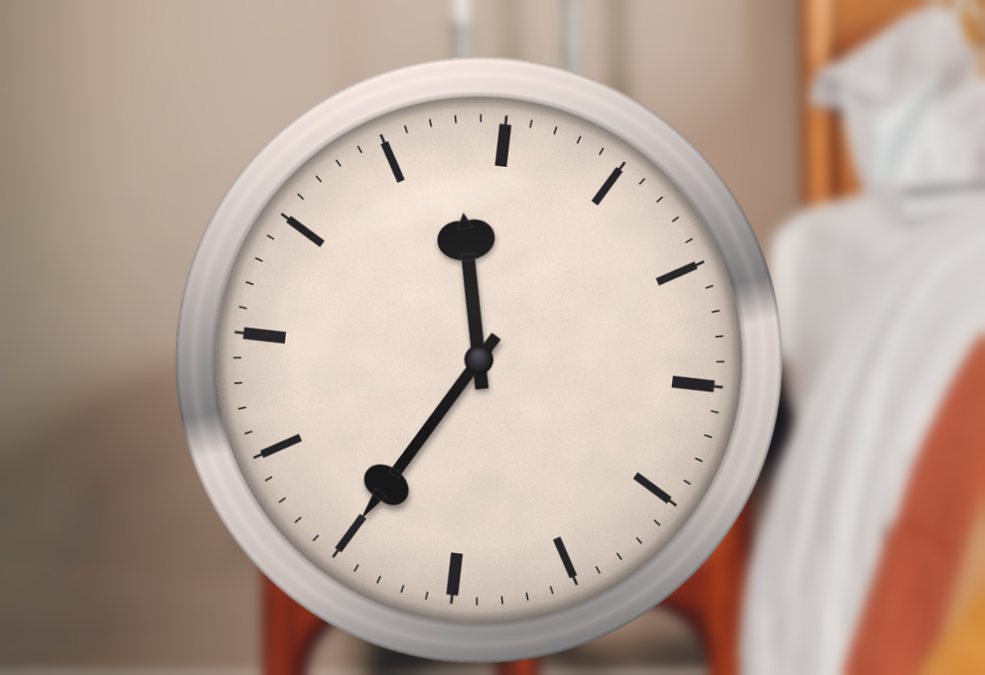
11:35
